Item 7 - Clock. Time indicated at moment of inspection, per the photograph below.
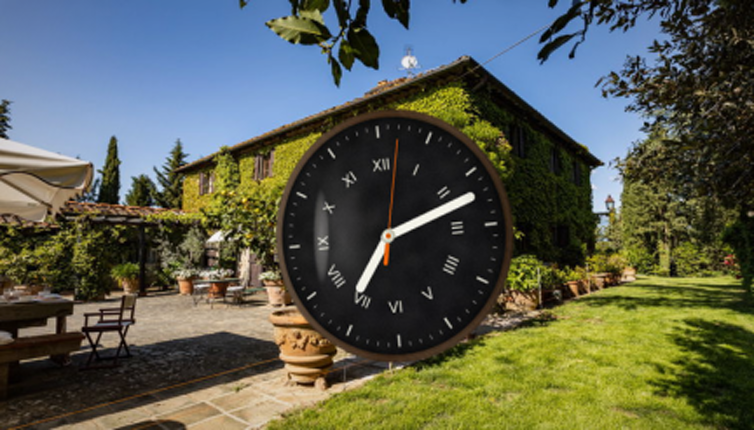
7:12:02
